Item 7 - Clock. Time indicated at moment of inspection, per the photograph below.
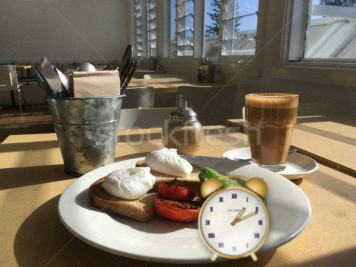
1:11
